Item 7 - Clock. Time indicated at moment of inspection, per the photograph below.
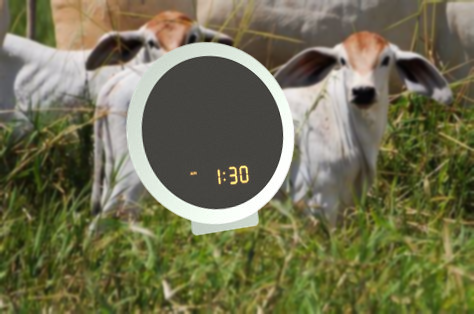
1:30
